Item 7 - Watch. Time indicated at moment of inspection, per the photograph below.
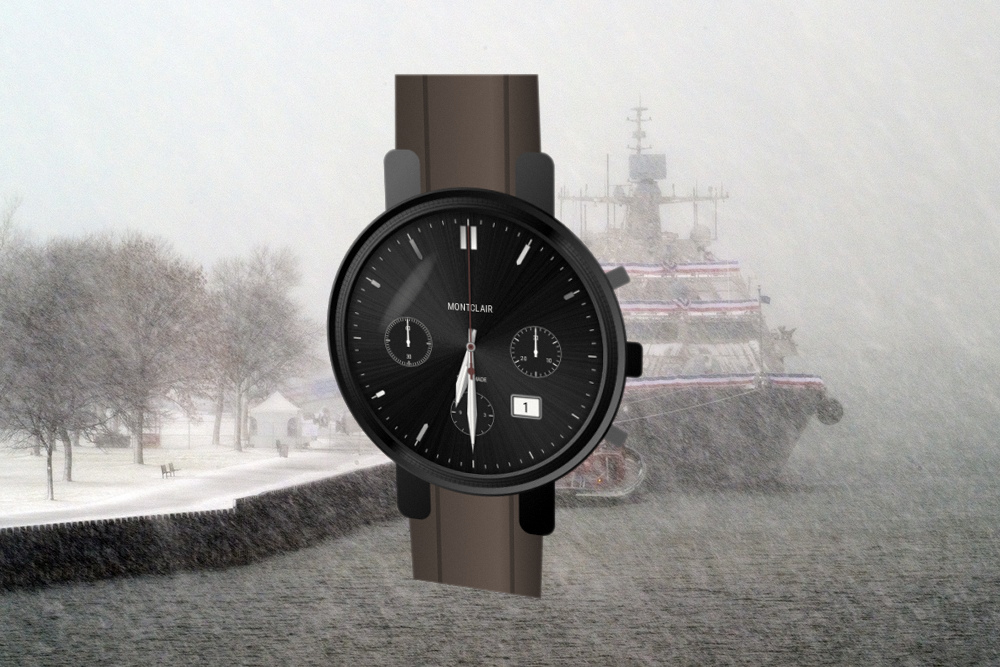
6:30
